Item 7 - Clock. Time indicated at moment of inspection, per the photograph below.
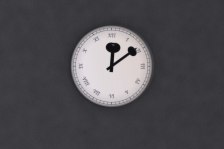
12:09
